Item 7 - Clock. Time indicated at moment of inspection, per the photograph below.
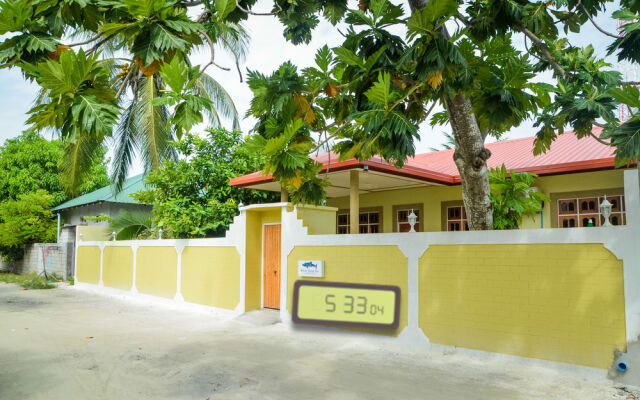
5:33:04
